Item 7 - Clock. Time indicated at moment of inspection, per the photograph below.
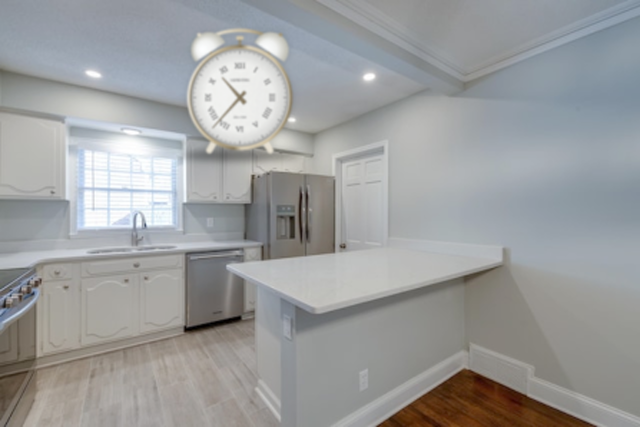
10:37
